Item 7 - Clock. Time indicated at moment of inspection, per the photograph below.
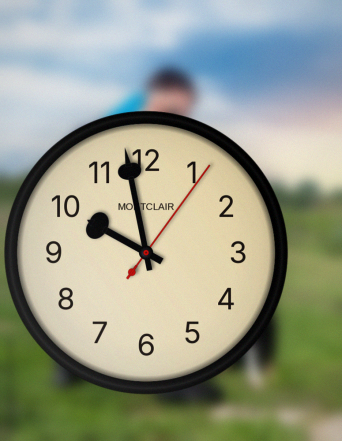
9:58:06
